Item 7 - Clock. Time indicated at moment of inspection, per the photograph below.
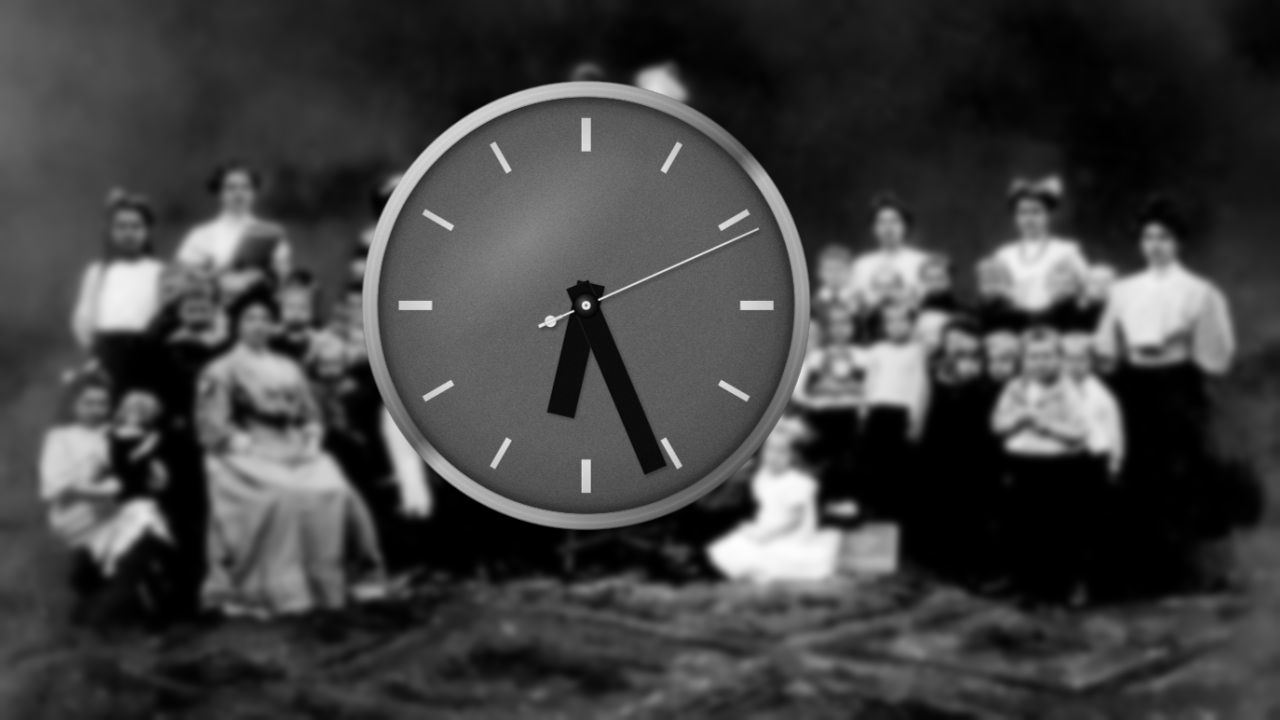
6:26:11
